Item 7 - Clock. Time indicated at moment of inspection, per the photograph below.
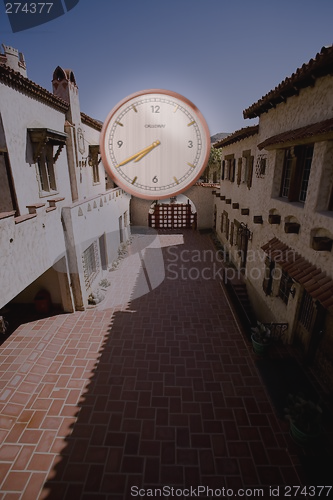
7:40
